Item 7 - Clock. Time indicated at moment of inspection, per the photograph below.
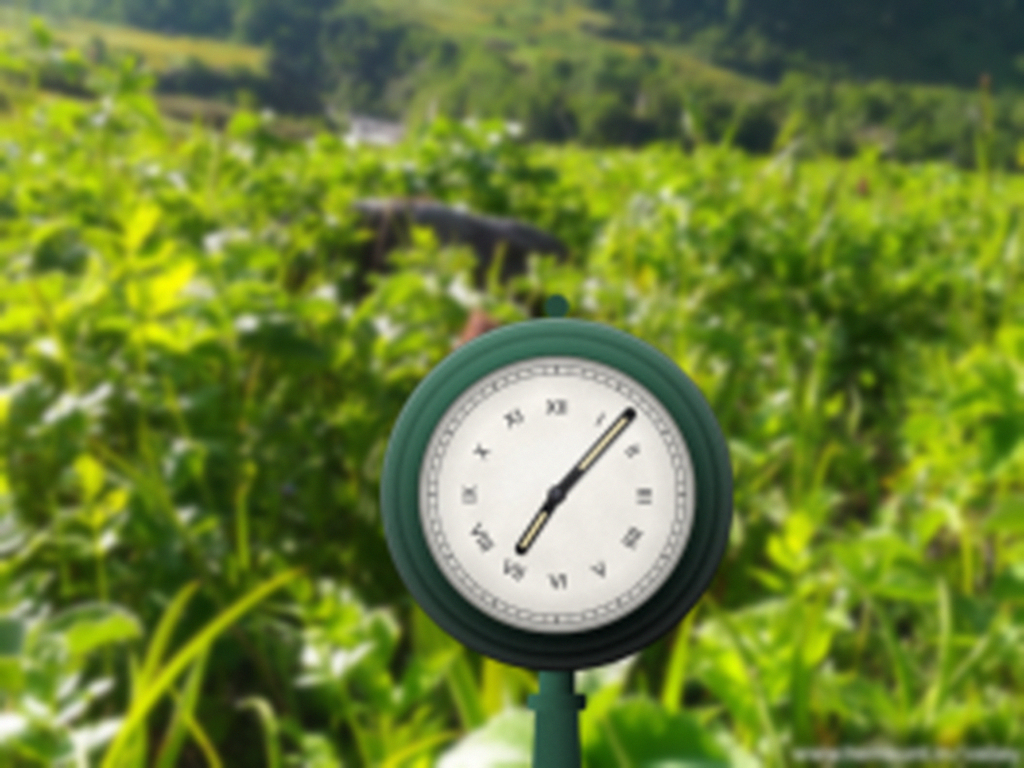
7:07
